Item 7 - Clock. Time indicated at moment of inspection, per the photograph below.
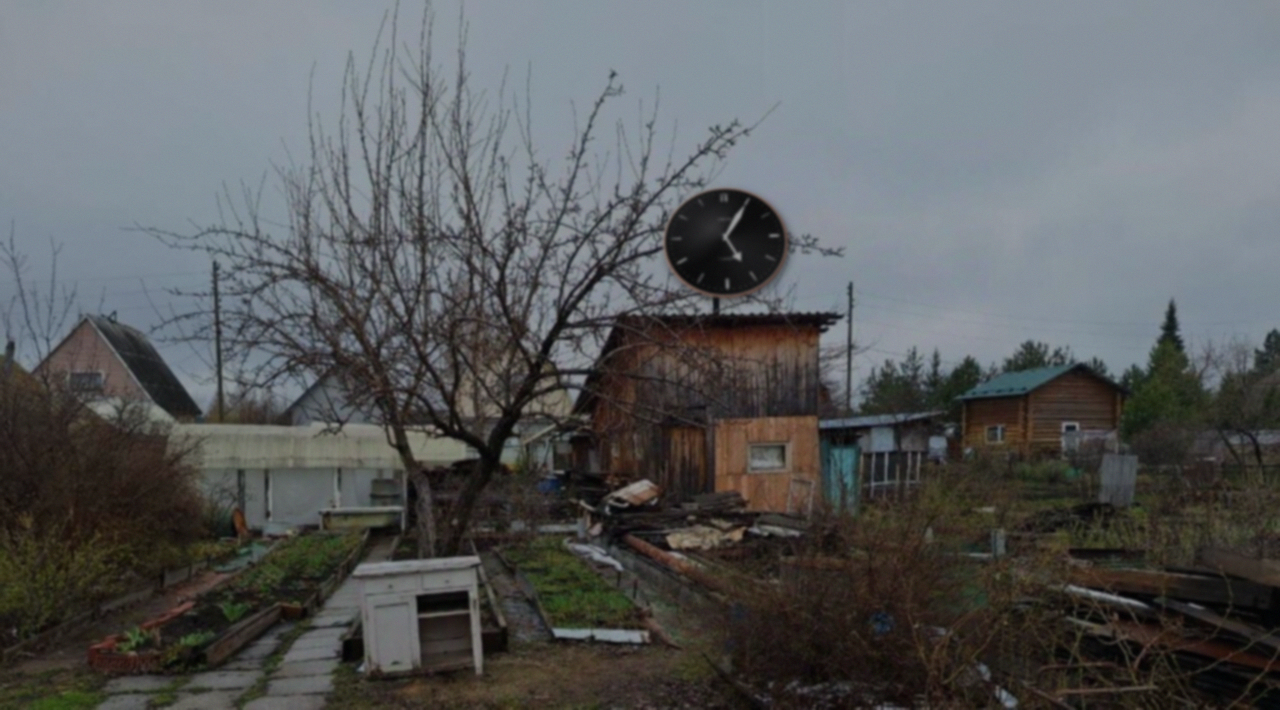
5:05
